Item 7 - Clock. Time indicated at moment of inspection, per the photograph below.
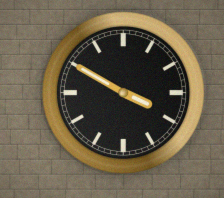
3:50
